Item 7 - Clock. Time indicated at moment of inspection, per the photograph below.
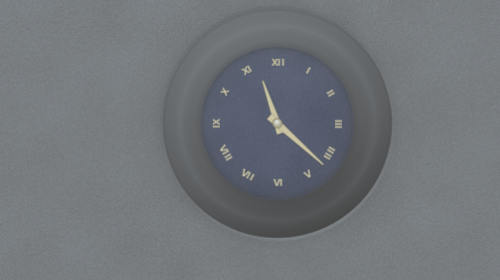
11:22
